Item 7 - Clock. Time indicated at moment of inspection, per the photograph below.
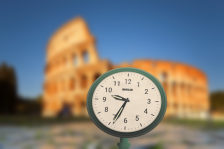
9:34
